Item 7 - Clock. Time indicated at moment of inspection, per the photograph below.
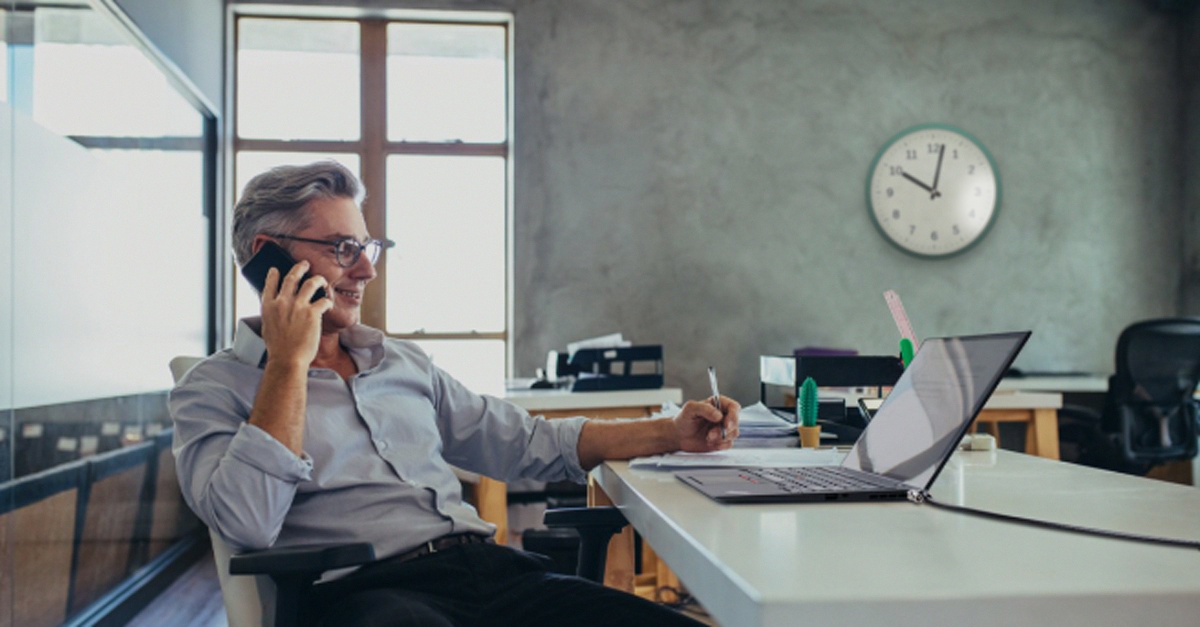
10:02
